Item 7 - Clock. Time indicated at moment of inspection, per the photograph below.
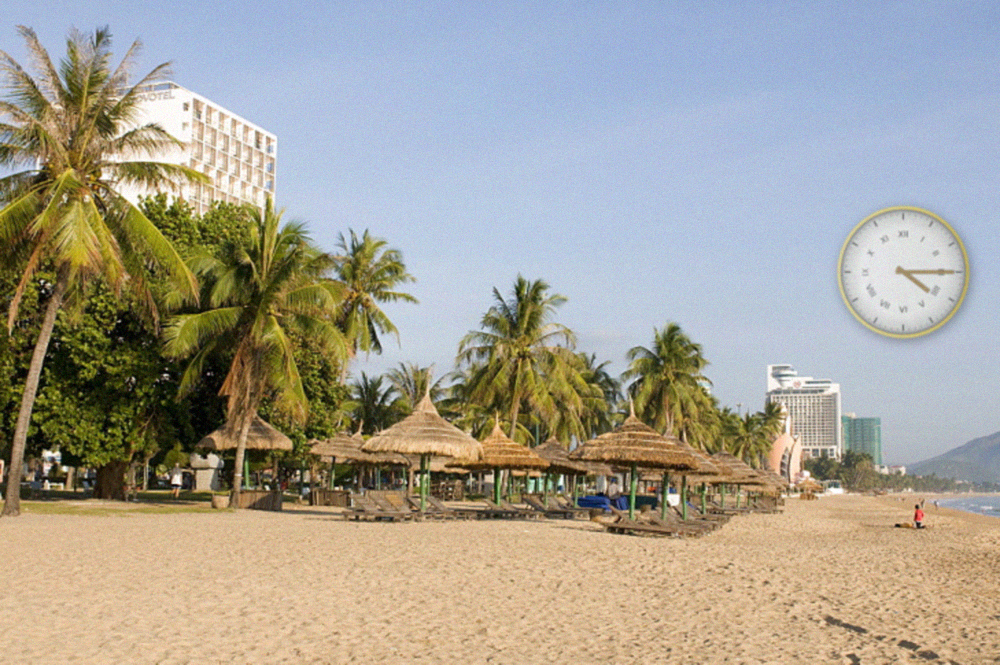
4:15
